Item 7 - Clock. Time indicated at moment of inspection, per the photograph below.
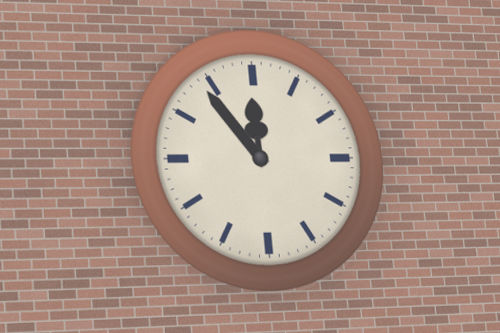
11:54
